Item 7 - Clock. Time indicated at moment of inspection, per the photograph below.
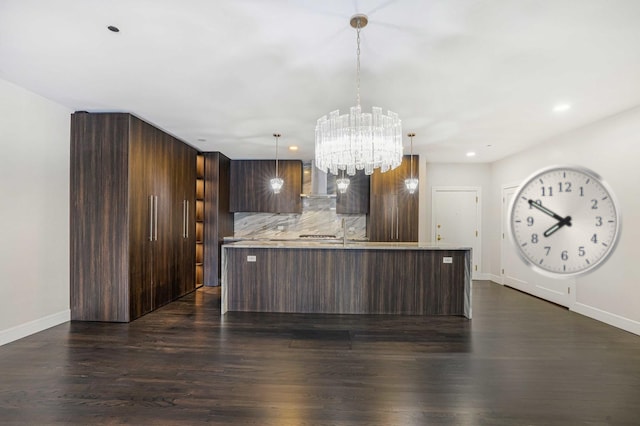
7:50
